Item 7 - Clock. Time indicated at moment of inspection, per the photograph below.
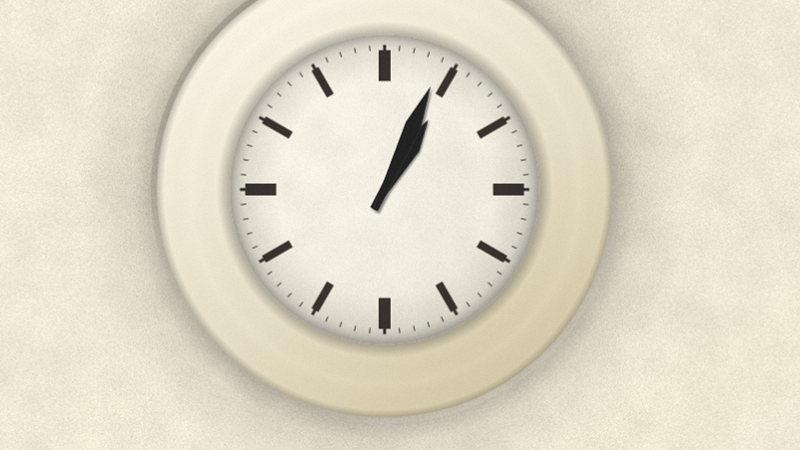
1:04
